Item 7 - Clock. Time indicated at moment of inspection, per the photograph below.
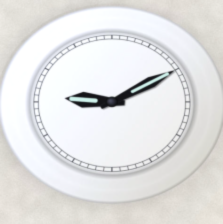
9:10
